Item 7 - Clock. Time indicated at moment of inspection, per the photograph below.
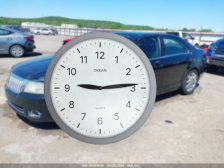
9:14
